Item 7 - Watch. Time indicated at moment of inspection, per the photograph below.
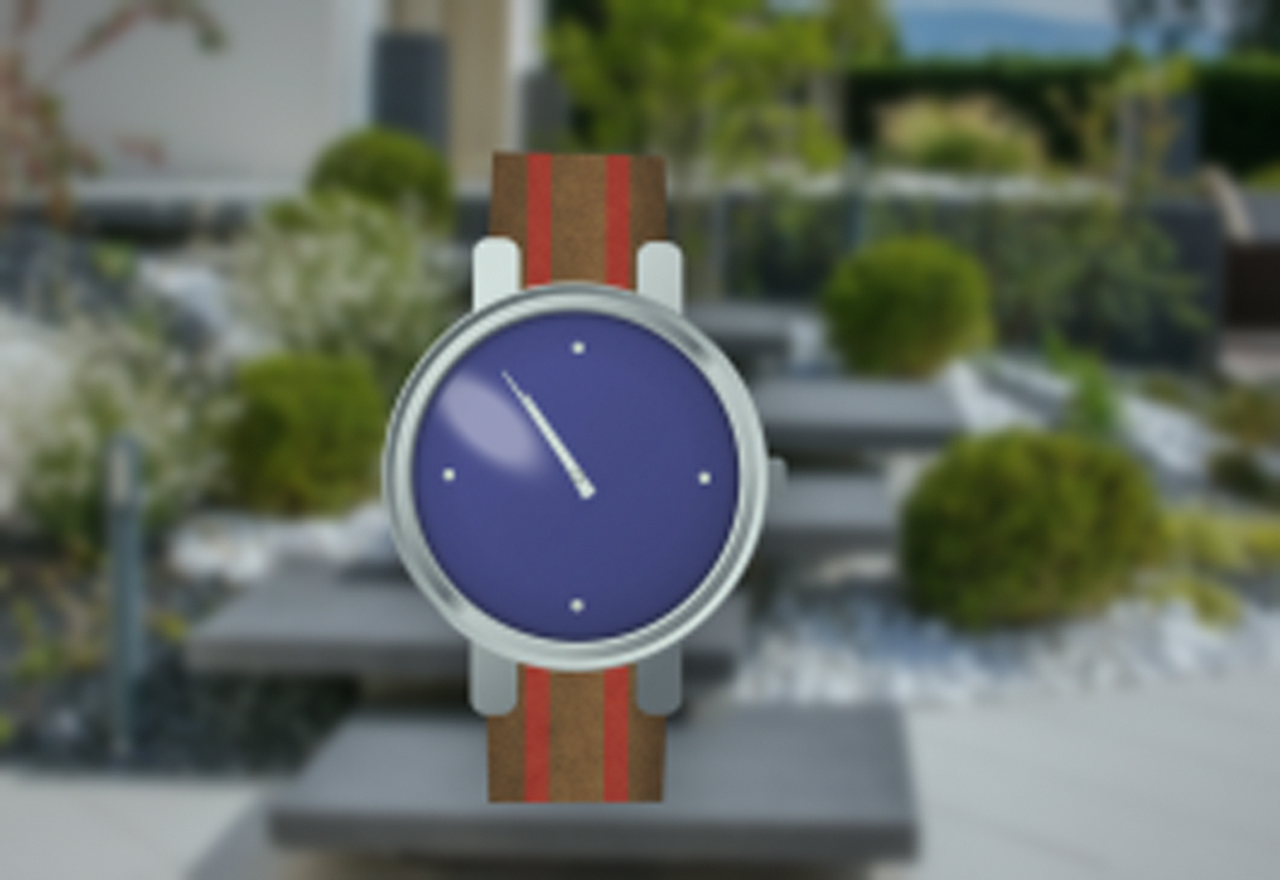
10:54
